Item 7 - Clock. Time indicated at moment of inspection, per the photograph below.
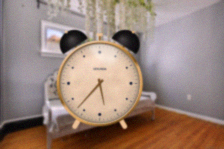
5:37
